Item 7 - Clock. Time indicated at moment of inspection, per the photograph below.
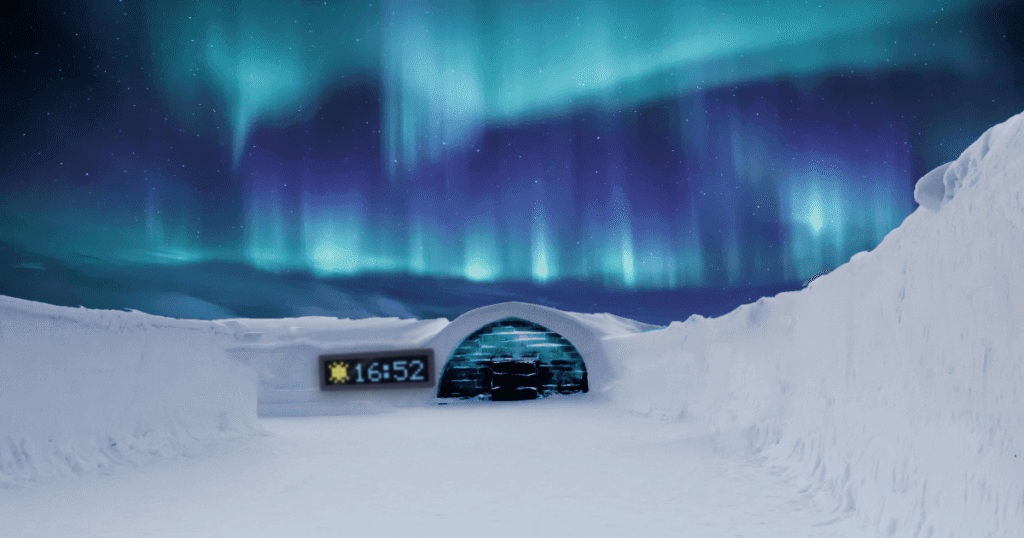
16:52
